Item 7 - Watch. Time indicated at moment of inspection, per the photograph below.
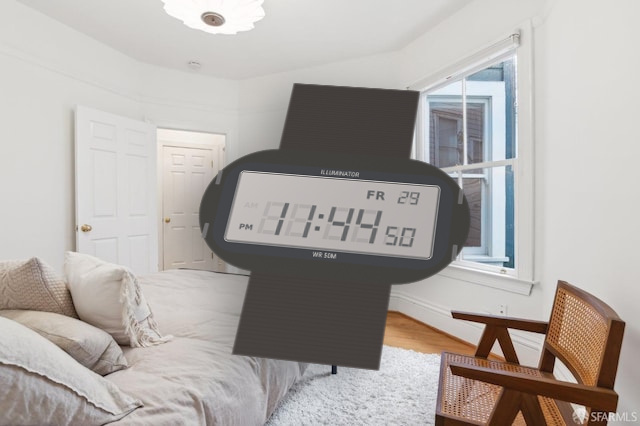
11:44:50
